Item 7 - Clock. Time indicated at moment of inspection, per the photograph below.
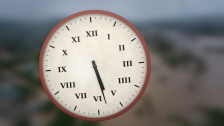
5:28
